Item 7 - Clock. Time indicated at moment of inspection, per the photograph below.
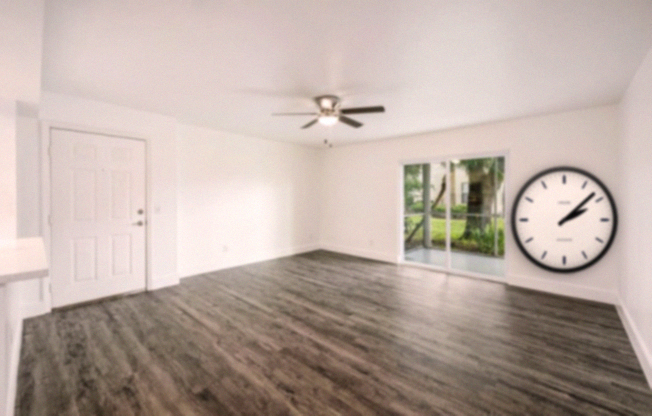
2:08
